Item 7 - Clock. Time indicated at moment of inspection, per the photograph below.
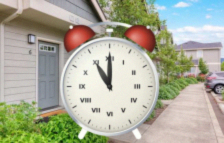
11:00
